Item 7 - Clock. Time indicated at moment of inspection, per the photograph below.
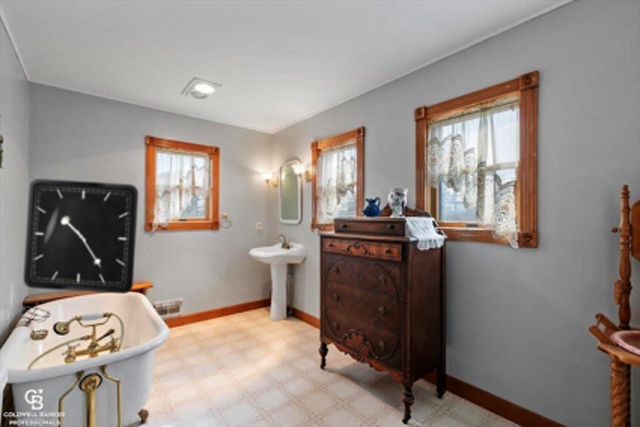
10:24
